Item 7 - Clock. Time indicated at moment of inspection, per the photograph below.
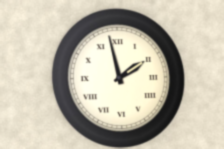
1:58
